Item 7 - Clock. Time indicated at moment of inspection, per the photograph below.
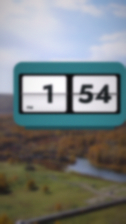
1:54
